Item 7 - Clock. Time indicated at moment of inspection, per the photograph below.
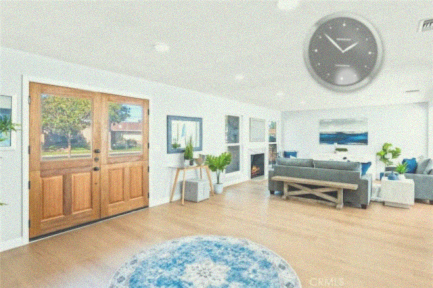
1:52
